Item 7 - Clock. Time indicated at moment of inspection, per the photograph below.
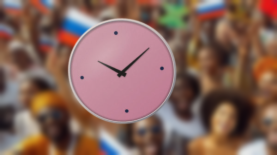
10:09
